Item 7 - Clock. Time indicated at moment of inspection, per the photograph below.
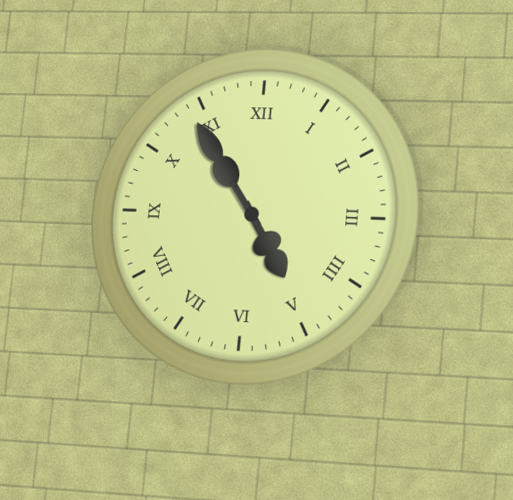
4:54
